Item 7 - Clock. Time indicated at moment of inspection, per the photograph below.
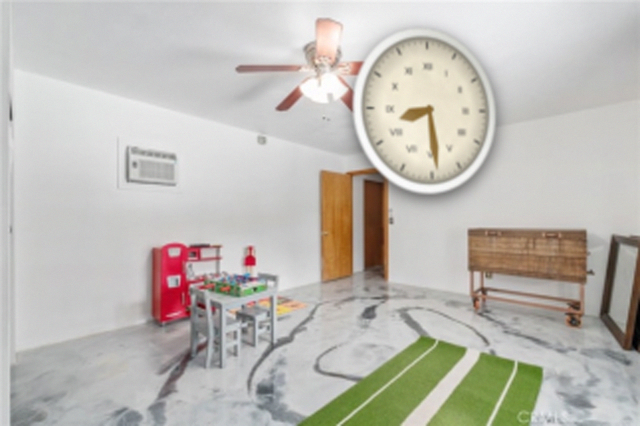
8:29
